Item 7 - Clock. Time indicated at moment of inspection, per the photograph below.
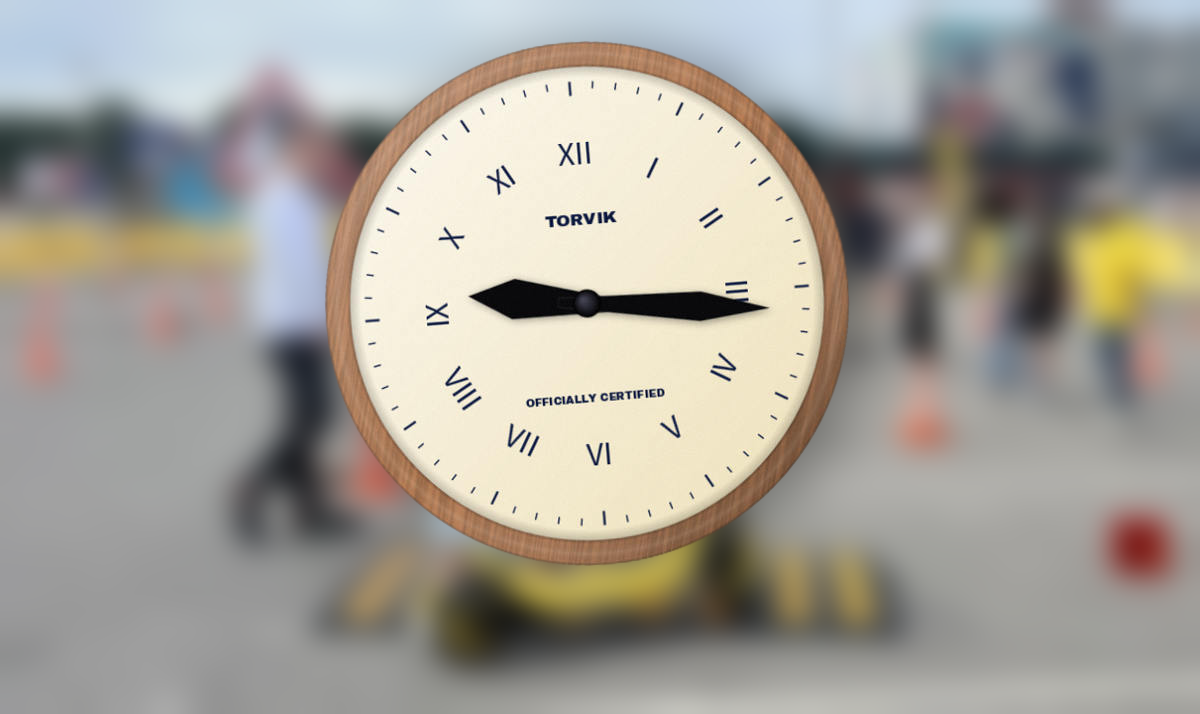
9:16
